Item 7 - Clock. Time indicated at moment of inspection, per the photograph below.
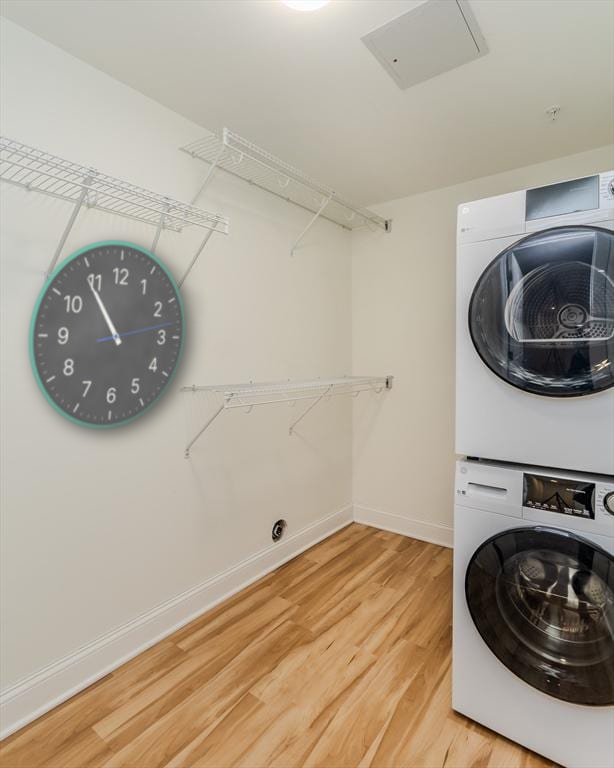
10:54:13
